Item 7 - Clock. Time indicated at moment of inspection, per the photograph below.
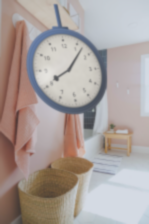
8:07
